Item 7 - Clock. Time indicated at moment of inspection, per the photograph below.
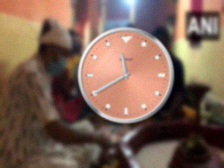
11:40
